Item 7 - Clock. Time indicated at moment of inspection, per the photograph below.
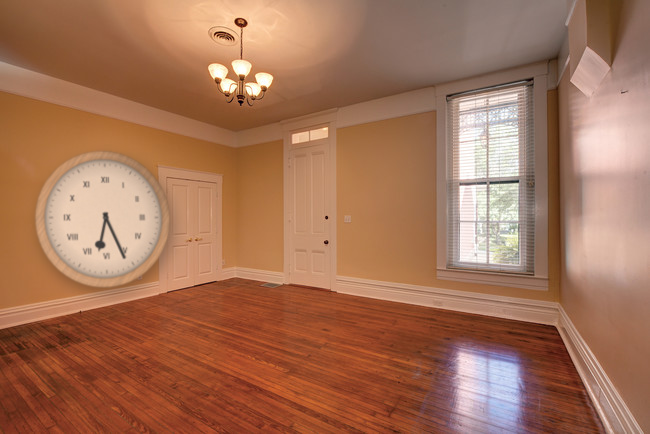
6:26
